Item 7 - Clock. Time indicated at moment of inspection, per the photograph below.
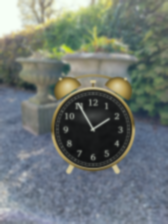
1:55
